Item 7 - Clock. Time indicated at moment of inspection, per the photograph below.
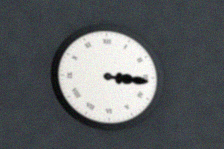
3:16
